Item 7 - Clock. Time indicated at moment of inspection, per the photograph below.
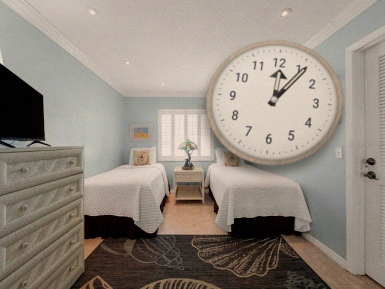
12:06
